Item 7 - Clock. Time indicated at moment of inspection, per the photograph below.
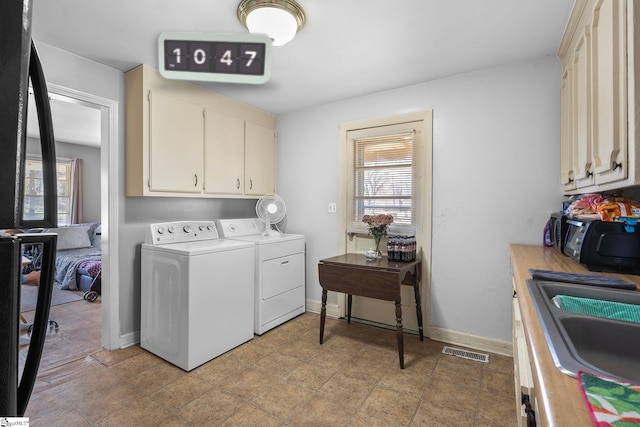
10:47
